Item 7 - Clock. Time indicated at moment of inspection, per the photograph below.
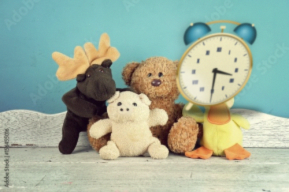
3:30
